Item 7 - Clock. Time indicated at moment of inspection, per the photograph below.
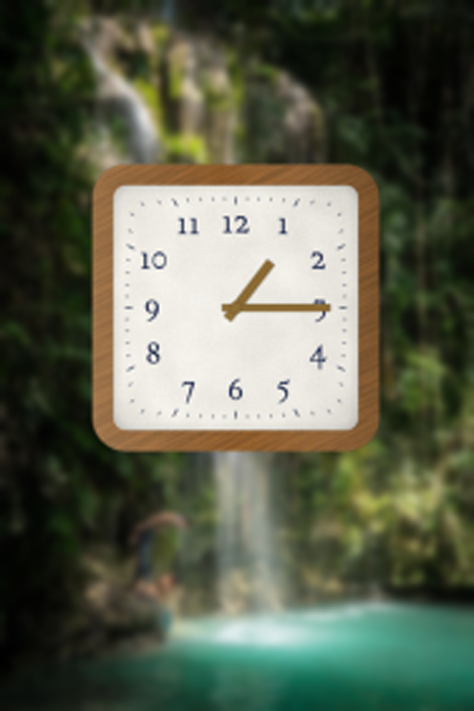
1:15
